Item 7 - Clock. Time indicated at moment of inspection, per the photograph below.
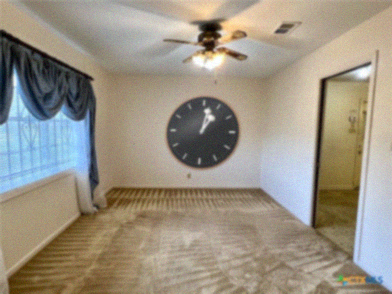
1:02
